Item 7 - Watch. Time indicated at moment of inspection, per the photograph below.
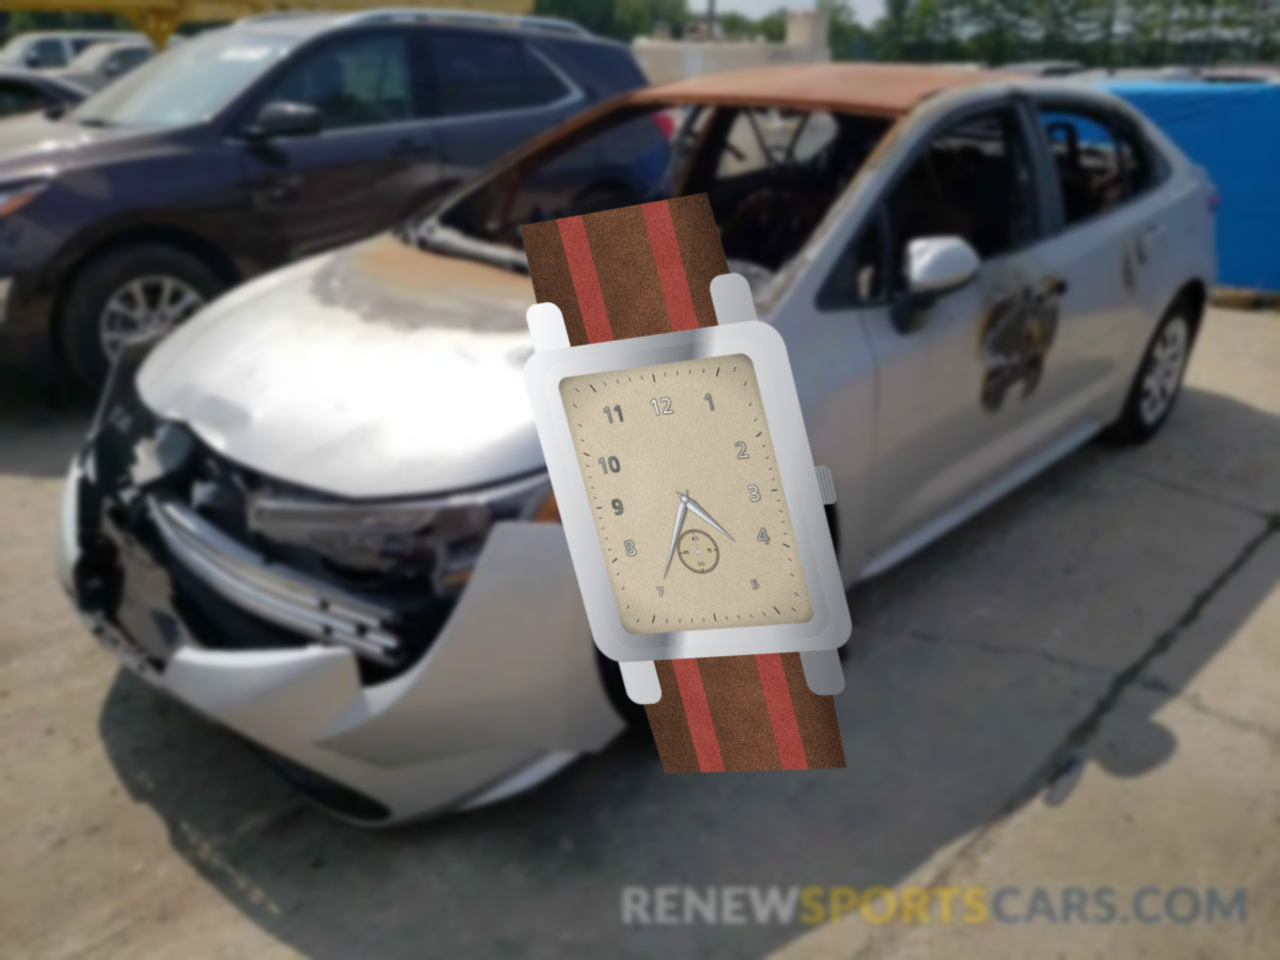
4:35
